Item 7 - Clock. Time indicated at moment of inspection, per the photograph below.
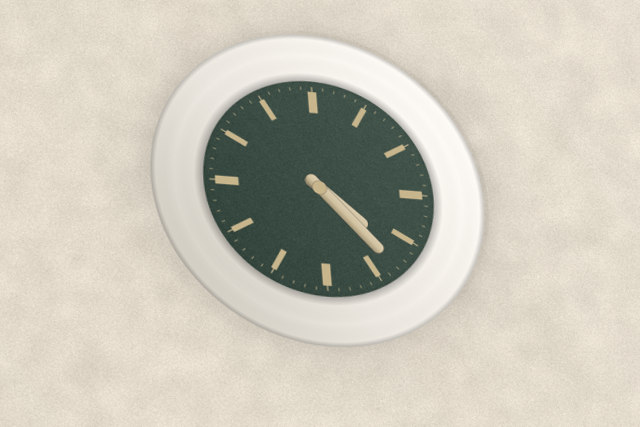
4:23
